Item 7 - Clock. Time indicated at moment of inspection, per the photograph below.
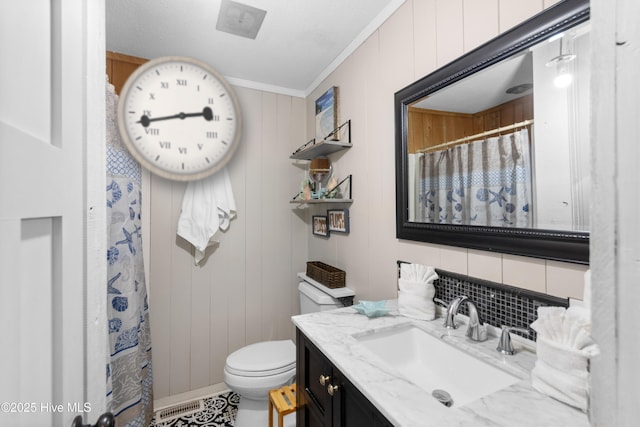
2:43
